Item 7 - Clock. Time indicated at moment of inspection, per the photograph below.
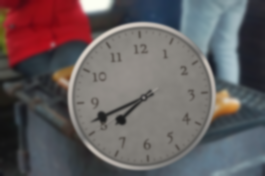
7:41:40
